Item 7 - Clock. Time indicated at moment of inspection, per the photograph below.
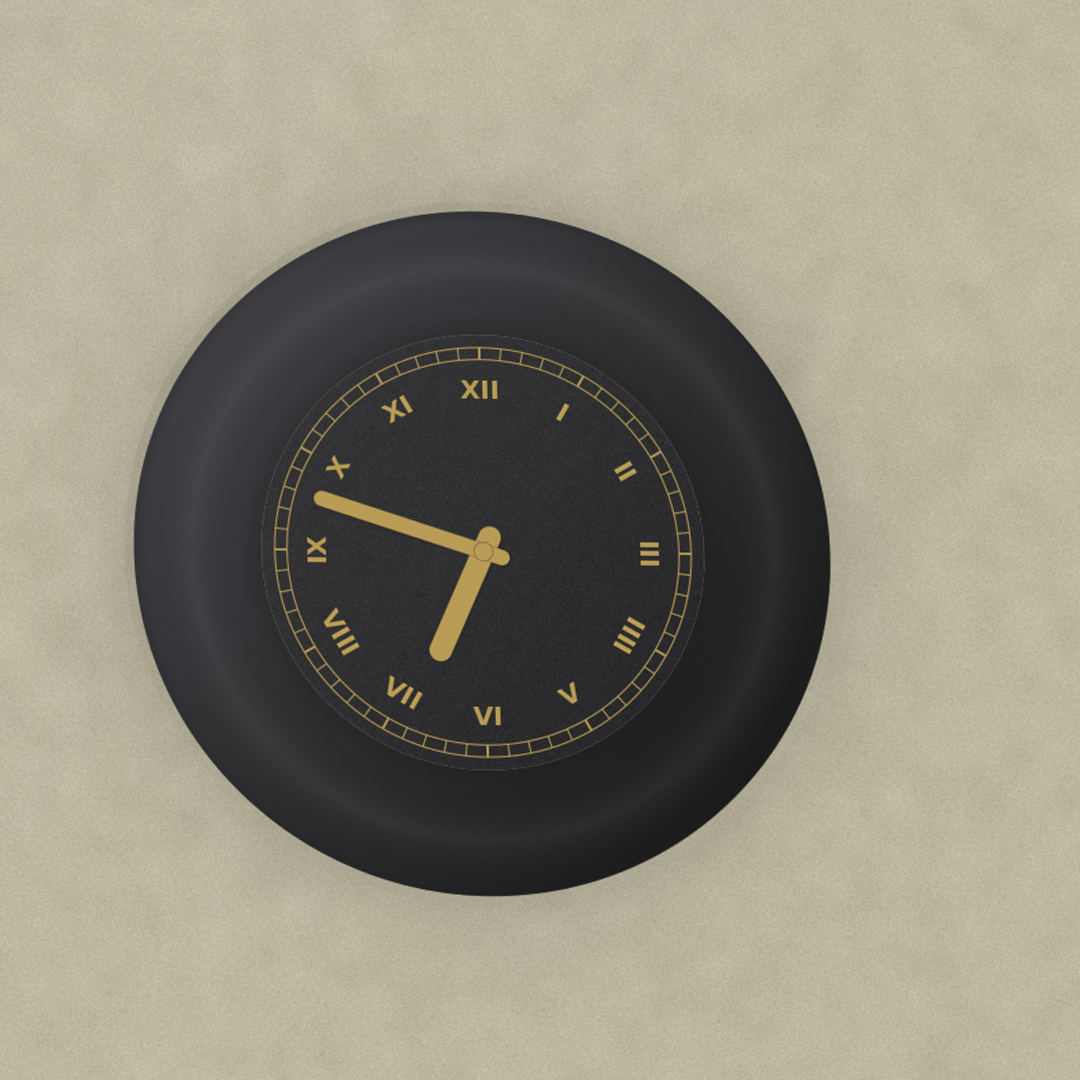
6:48
